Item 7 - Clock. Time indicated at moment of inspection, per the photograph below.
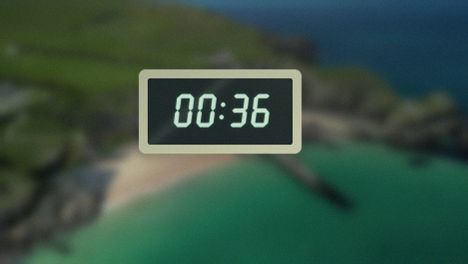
0:36
